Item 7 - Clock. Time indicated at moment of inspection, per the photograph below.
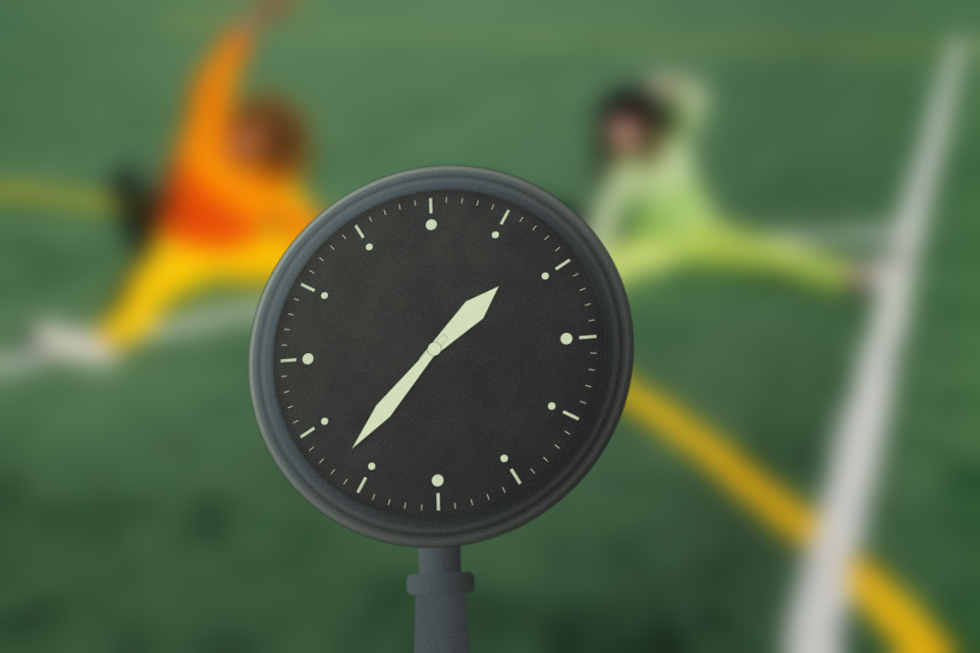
1:37
